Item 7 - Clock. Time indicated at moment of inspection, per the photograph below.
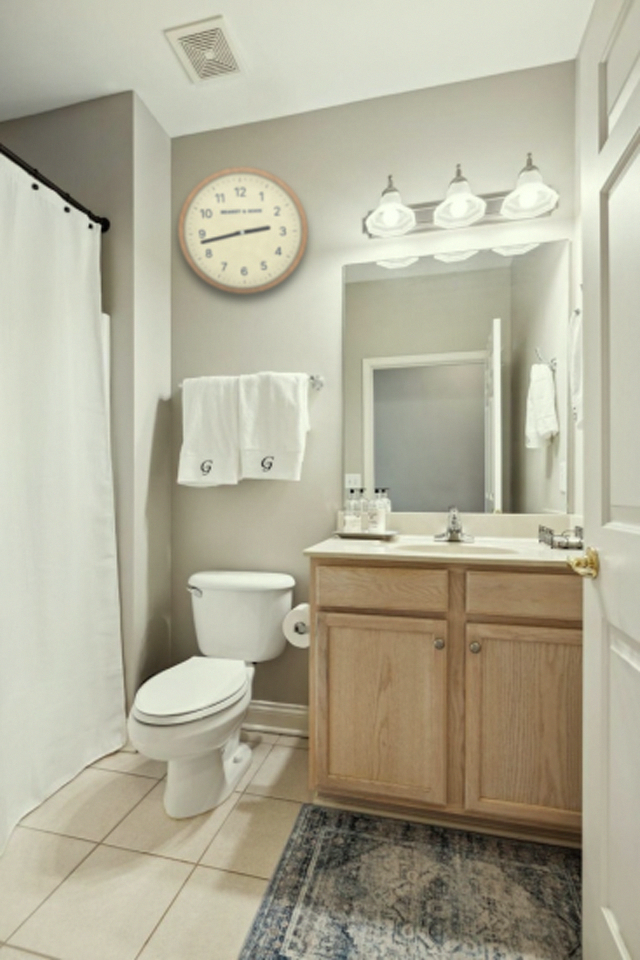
2:43
